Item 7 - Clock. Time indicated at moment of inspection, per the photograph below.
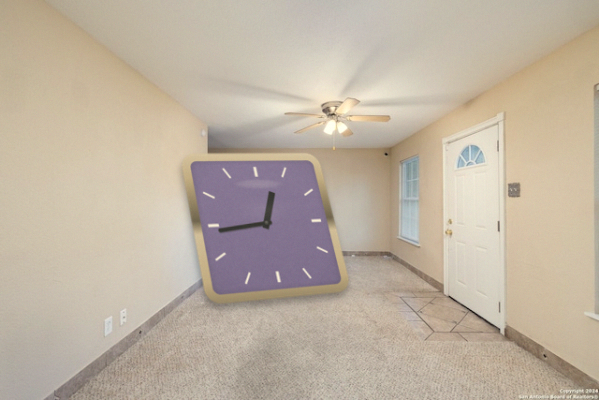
12:44
